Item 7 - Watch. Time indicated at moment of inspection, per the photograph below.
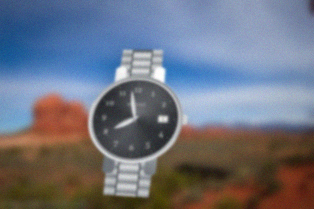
7:58
